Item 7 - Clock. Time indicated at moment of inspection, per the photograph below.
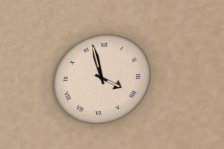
3:57
